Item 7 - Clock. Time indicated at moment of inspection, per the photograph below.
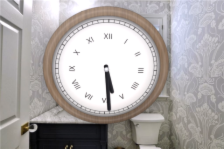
5:29
